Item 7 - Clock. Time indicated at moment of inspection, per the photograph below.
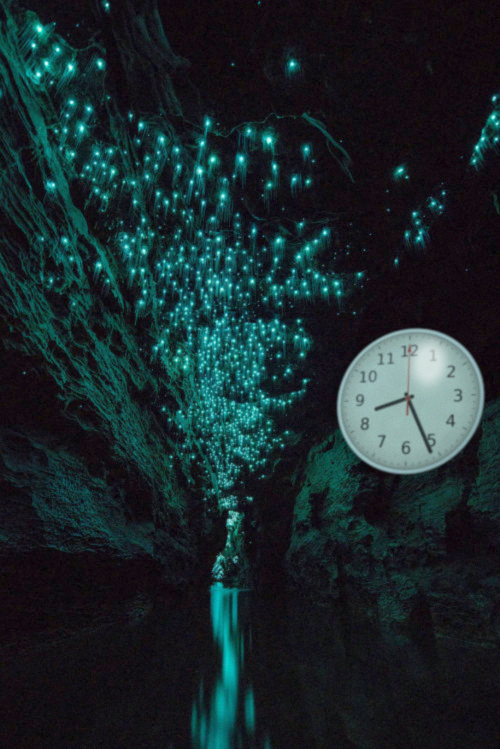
8:26:00
